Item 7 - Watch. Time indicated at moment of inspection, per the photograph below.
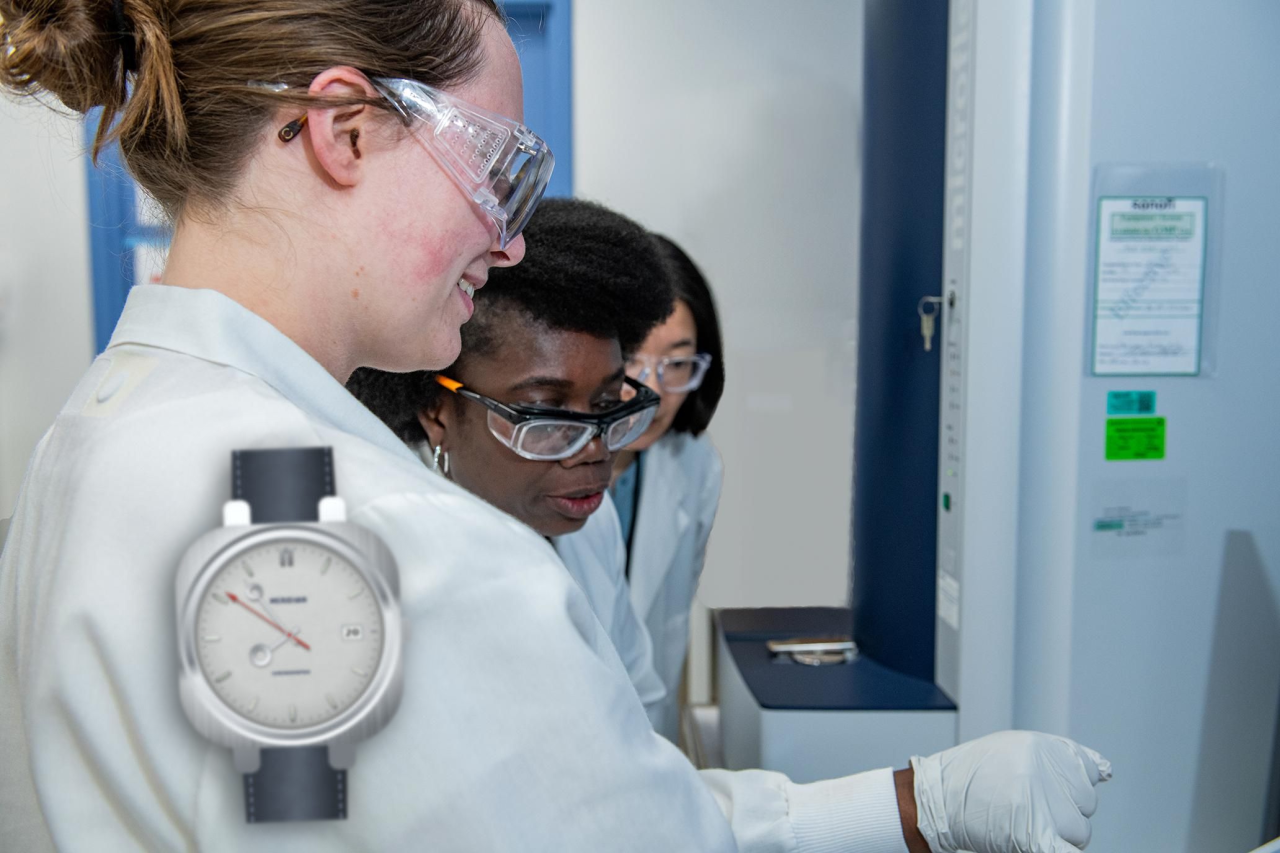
7:53:51
